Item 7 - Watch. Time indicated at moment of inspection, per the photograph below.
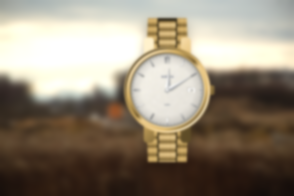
12:10
